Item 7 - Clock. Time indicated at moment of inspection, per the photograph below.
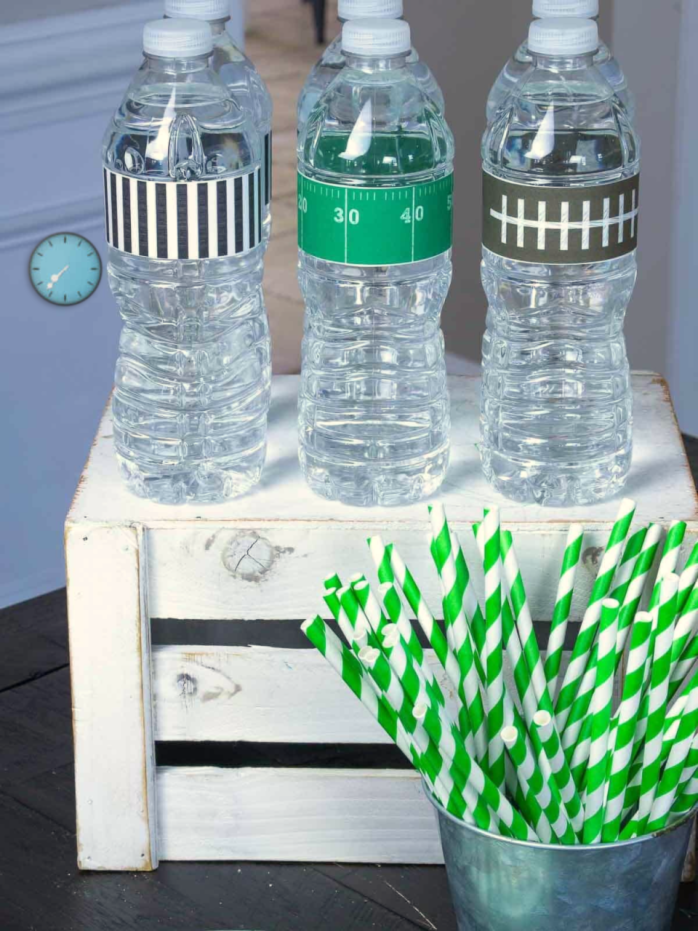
7:37
